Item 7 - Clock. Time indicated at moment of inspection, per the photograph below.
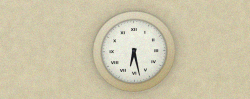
6:28
